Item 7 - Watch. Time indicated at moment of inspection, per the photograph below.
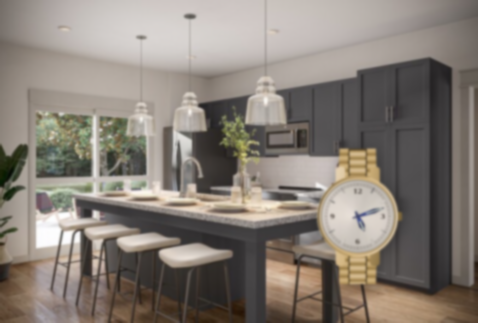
5:12
